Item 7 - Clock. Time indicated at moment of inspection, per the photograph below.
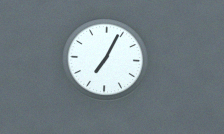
7:04
